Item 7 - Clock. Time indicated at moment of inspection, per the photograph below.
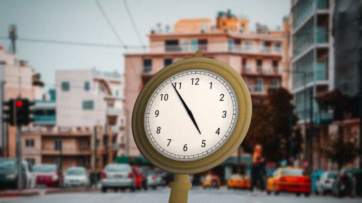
4:54
